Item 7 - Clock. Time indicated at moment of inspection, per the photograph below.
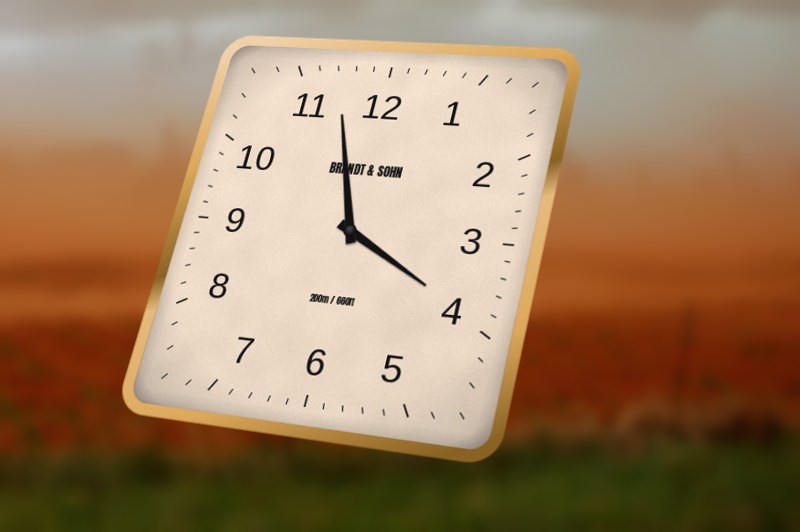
3:57
